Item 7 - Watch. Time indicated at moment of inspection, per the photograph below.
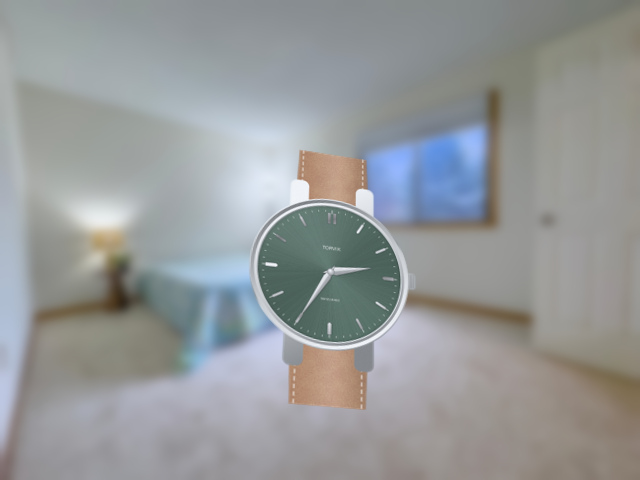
2:35
